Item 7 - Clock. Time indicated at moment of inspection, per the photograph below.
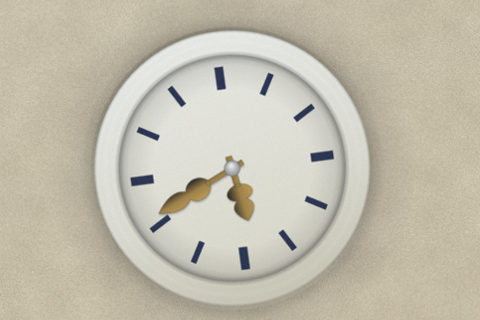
5:41
